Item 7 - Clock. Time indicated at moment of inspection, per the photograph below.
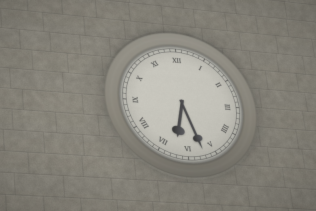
6:27
